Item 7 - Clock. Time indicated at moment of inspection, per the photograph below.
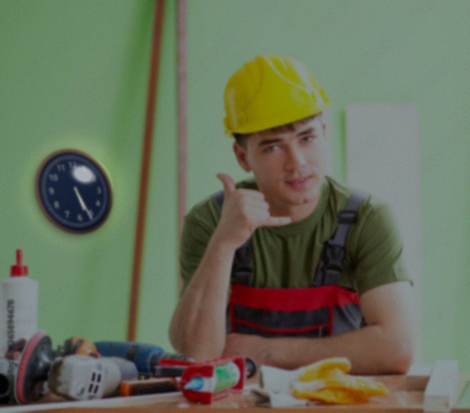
5:26
